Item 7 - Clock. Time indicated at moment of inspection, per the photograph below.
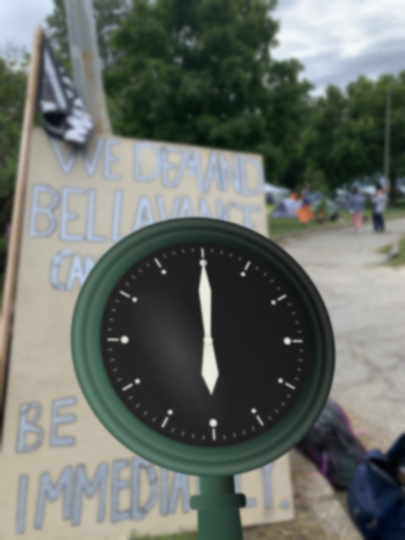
6:00
